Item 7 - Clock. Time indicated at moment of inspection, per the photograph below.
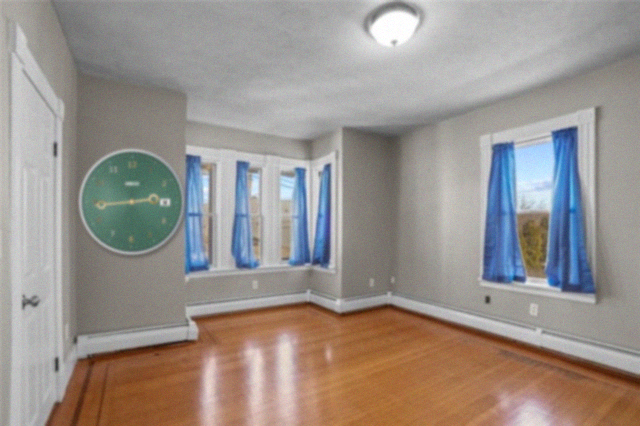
2:44
